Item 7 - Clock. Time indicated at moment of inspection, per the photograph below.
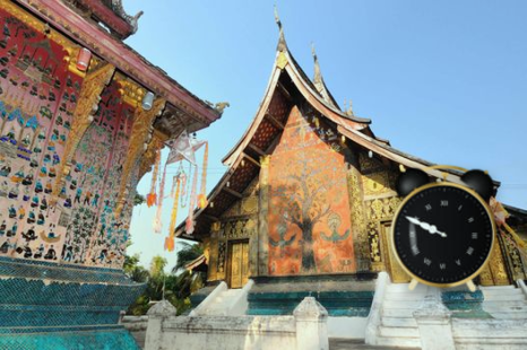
9:49
